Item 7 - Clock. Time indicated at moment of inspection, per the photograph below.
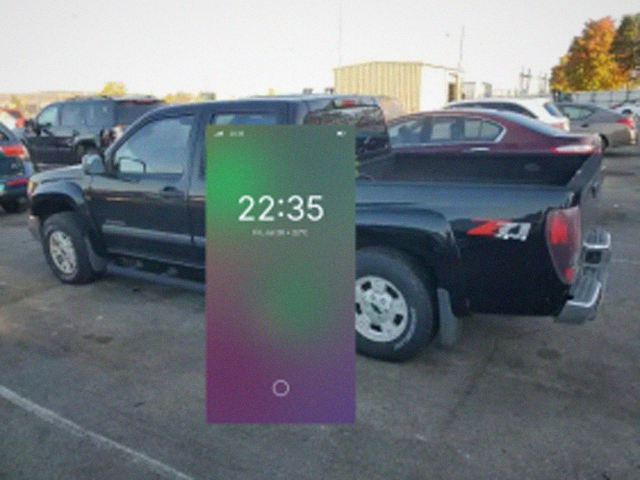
22:35
